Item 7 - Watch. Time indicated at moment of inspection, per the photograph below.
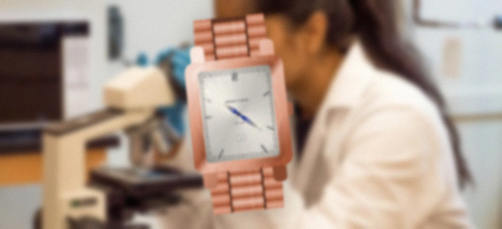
10:22
